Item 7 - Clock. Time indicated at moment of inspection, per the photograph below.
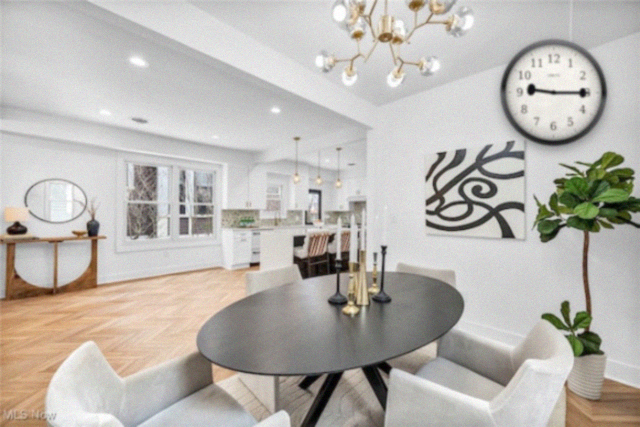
9:15
